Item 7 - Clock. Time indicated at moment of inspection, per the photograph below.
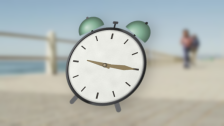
9:15
